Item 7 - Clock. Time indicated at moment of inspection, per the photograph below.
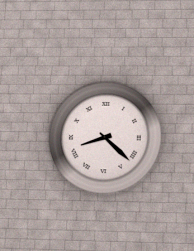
8:22
